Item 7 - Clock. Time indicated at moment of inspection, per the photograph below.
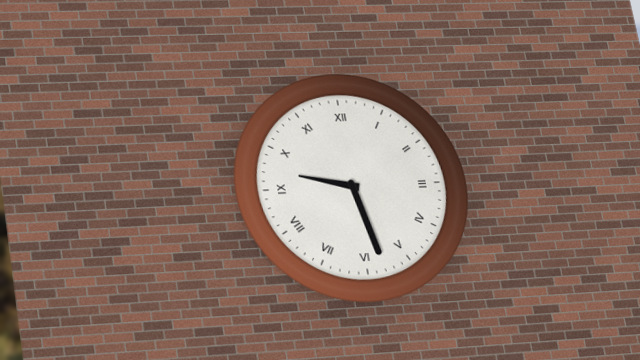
9:28
